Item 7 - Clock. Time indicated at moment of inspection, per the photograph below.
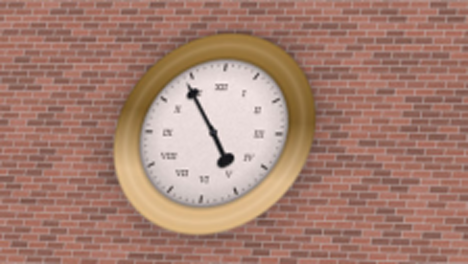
4:54
